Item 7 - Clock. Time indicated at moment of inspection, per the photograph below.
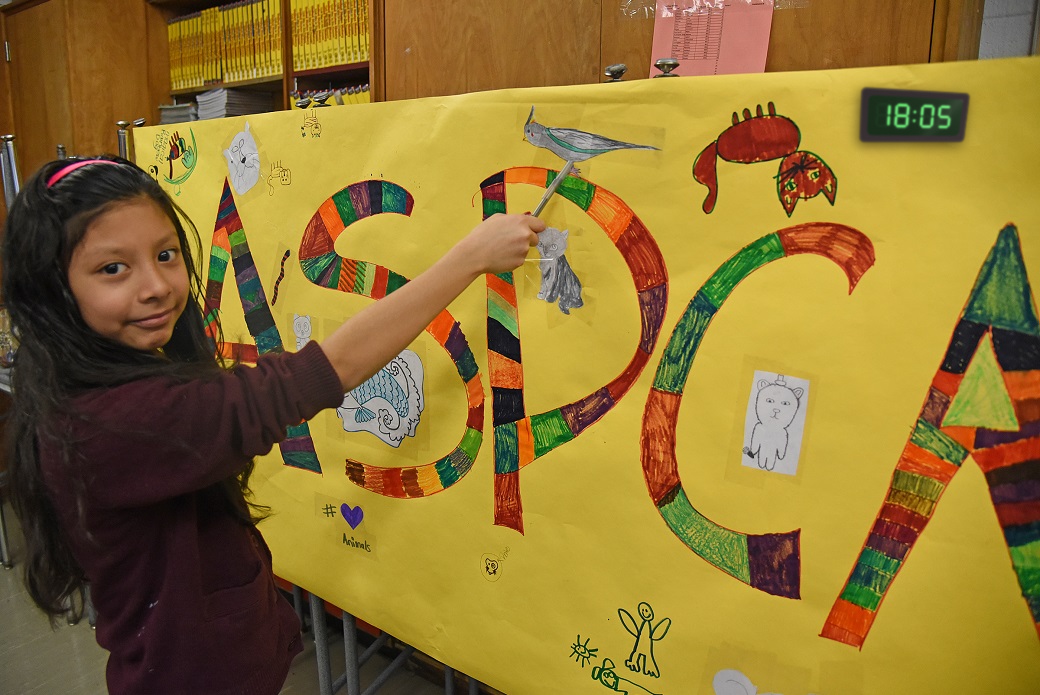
18:05
